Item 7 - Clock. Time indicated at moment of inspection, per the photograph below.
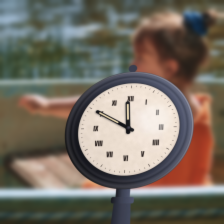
11:50
